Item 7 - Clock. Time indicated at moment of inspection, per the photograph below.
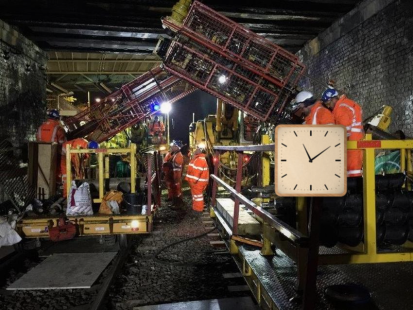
11:09
